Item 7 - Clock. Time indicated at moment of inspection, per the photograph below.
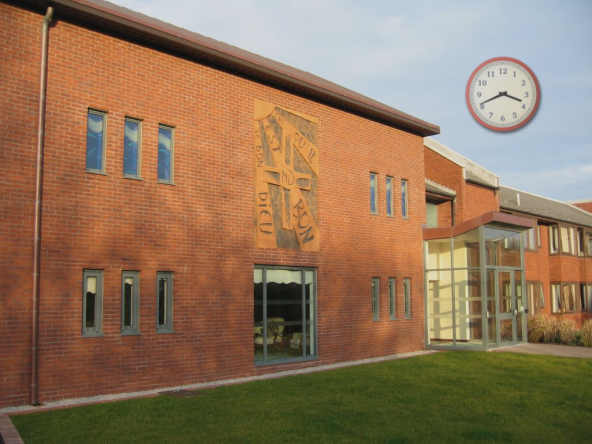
3:41
